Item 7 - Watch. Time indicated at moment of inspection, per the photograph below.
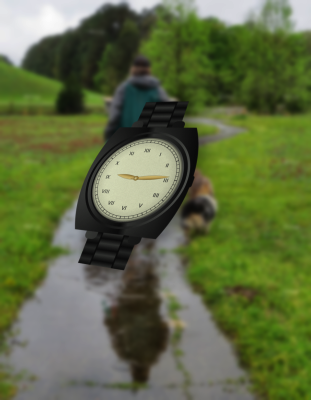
9:14
